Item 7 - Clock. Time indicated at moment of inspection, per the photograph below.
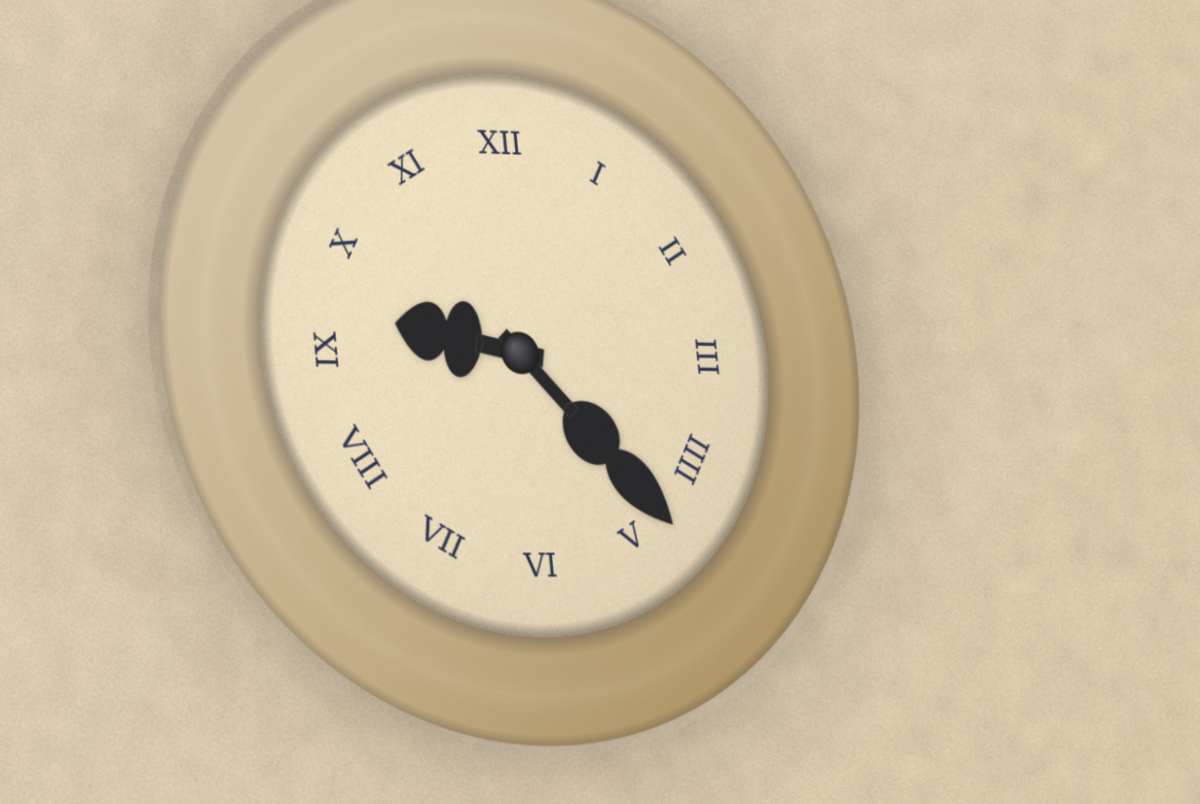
9:23
